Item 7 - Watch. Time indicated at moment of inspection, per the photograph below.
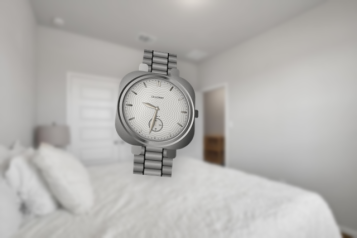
9:32
